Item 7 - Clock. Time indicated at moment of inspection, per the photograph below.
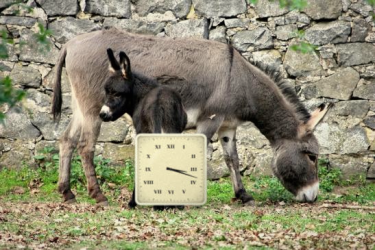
3:18
